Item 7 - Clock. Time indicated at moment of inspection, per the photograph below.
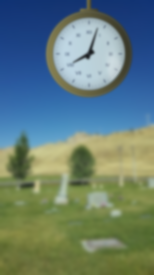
8:03
